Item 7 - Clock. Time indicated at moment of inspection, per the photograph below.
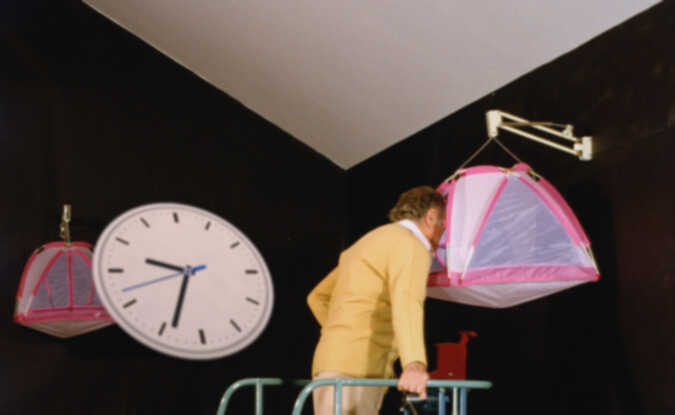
9:33:42
